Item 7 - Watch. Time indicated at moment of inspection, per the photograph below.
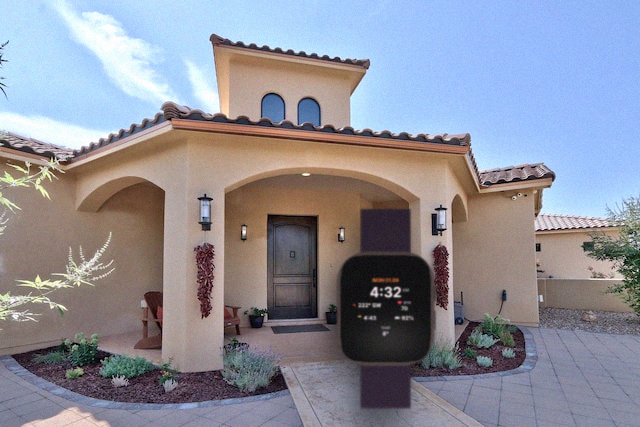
4:32
